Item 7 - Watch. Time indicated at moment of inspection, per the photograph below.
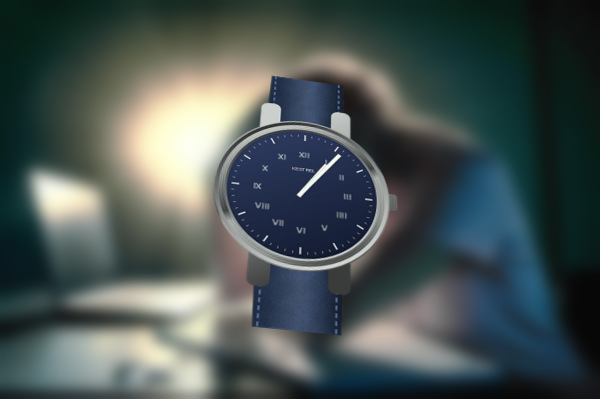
1:06
